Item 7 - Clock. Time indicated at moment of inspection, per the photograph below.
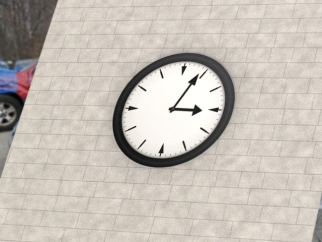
3:04
